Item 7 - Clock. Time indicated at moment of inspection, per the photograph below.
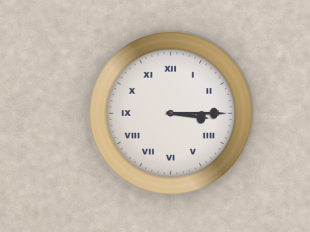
3:15
